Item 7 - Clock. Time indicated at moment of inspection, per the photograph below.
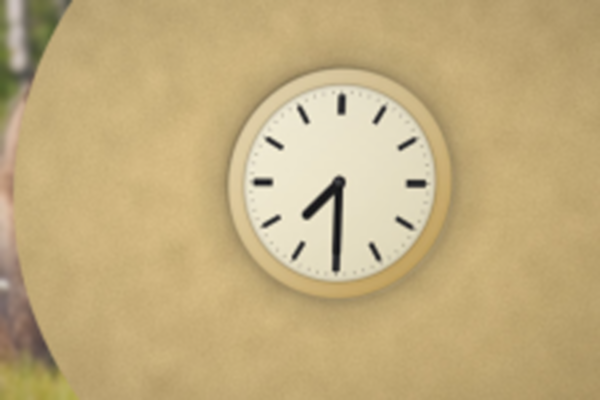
7:30
